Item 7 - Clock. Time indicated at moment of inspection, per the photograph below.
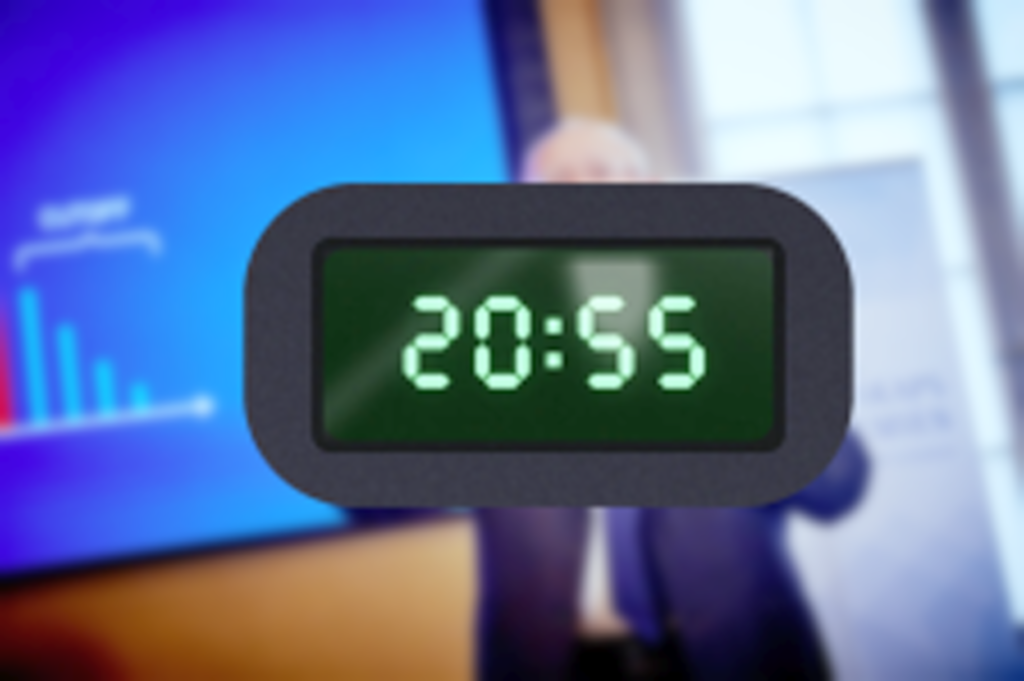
20:55
